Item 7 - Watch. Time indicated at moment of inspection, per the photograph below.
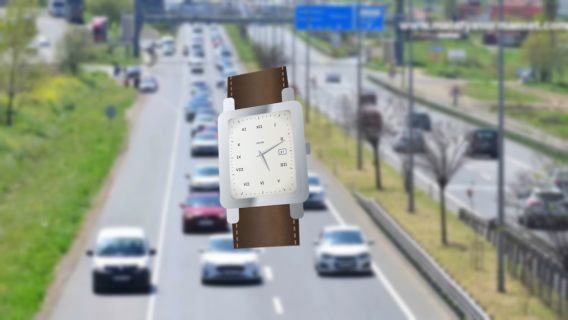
5:11
